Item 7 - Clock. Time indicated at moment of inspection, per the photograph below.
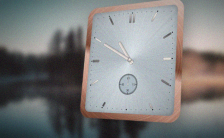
10:50
